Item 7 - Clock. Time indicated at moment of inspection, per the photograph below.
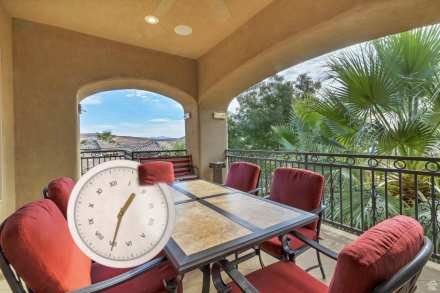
1:35
